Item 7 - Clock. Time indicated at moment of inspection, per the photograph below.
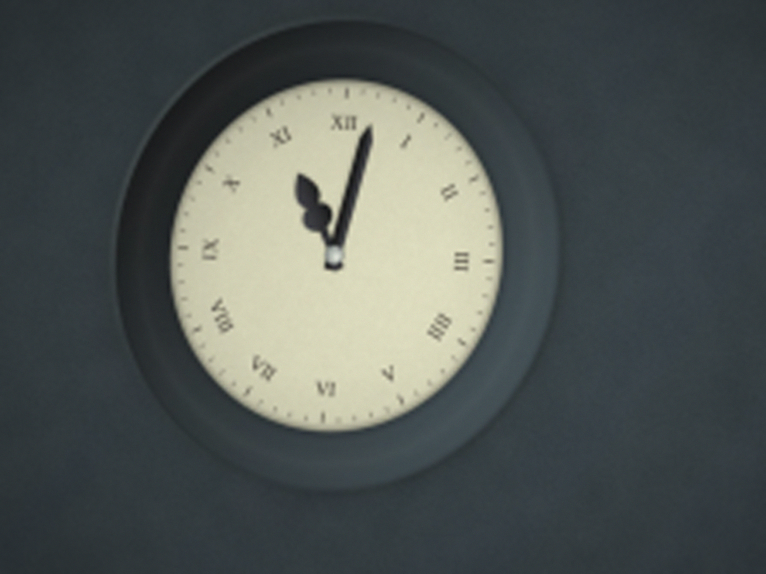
11:02
